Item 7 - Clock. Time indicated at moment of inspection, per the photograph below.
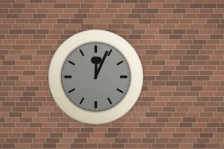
12:04
